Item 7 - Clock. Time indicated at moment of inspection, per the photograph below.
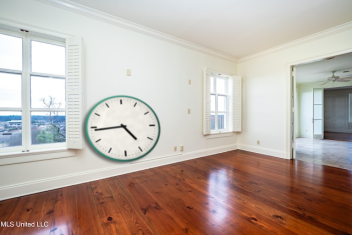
4:44
